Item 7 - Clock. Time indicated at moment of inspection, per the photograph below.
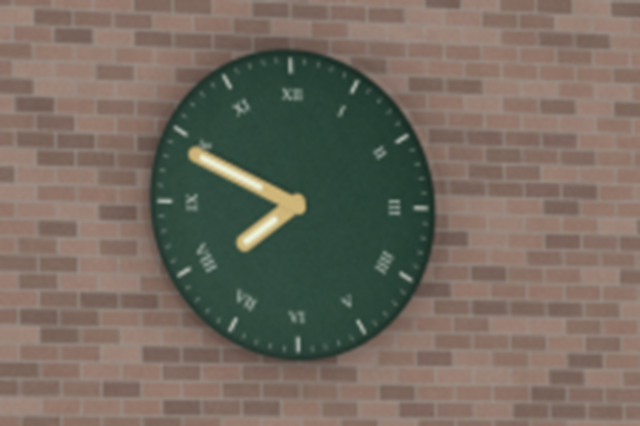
7:49
